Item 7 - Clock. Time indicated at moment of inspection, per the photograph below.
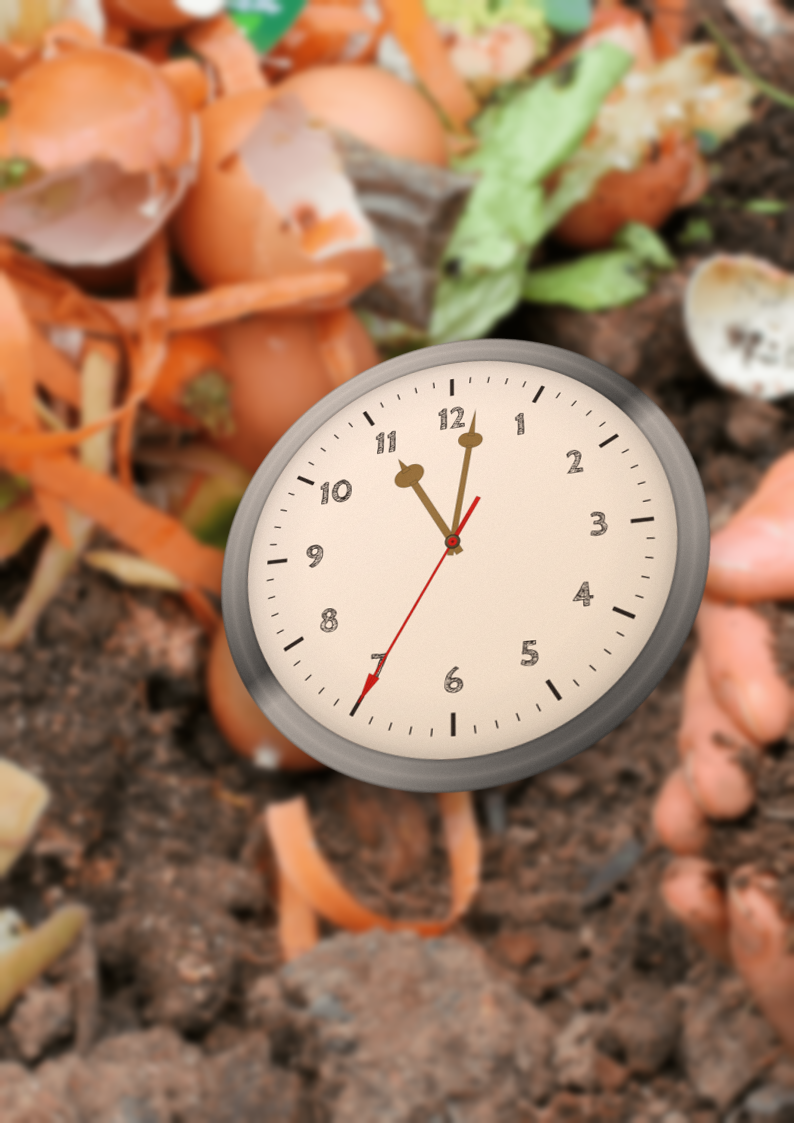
11:01:35
